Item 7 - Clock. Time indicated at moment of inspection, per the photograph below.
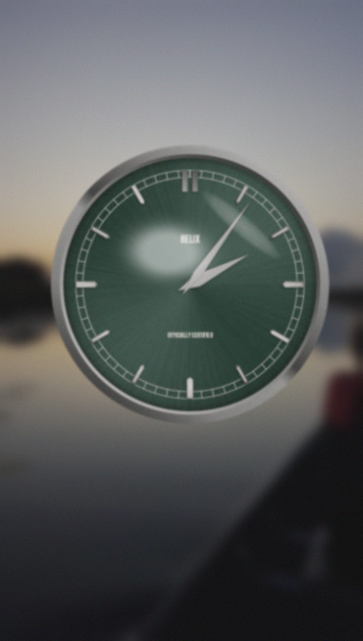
2:06
